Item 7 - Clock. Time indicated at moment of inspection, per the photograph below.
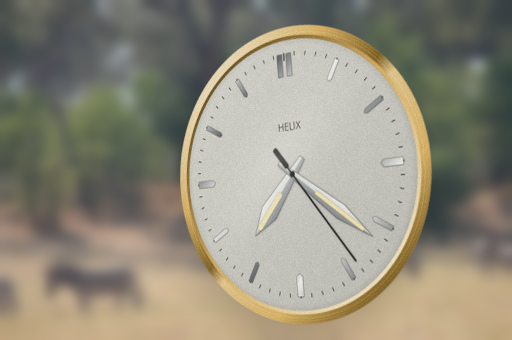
7:21:24
